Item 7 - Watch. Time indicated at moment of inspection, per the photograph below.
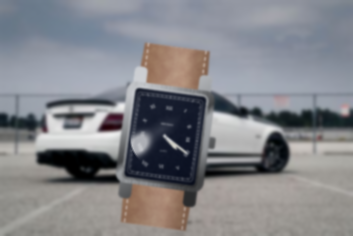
4:20
